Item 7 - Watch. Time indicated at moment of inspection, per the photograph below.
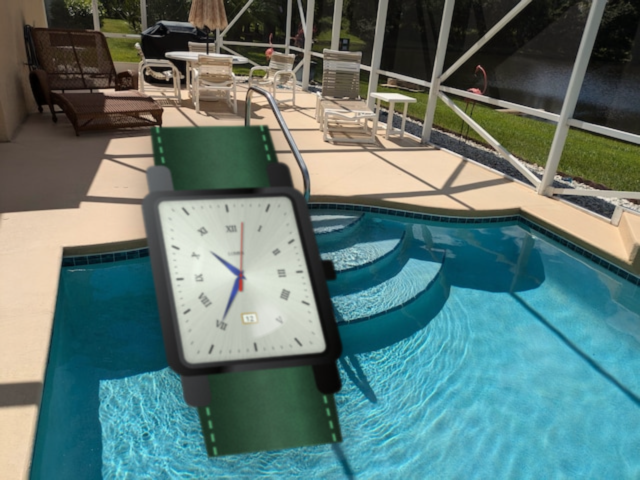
10:35:02
